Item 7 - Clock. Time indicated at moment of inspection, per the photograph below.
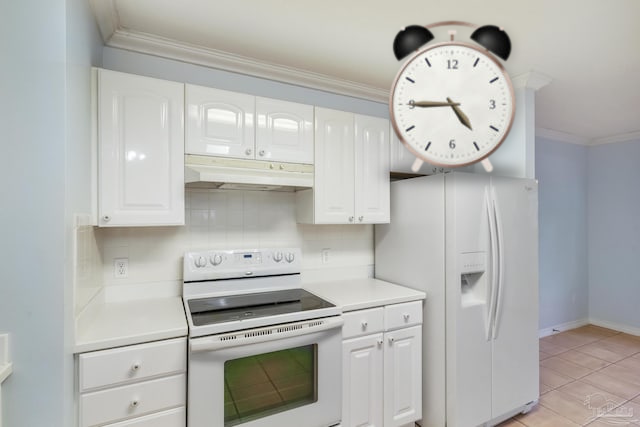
4:45
